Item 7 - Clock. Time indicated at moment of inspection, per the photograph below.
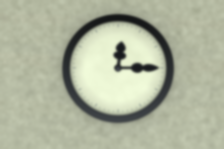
12:15
